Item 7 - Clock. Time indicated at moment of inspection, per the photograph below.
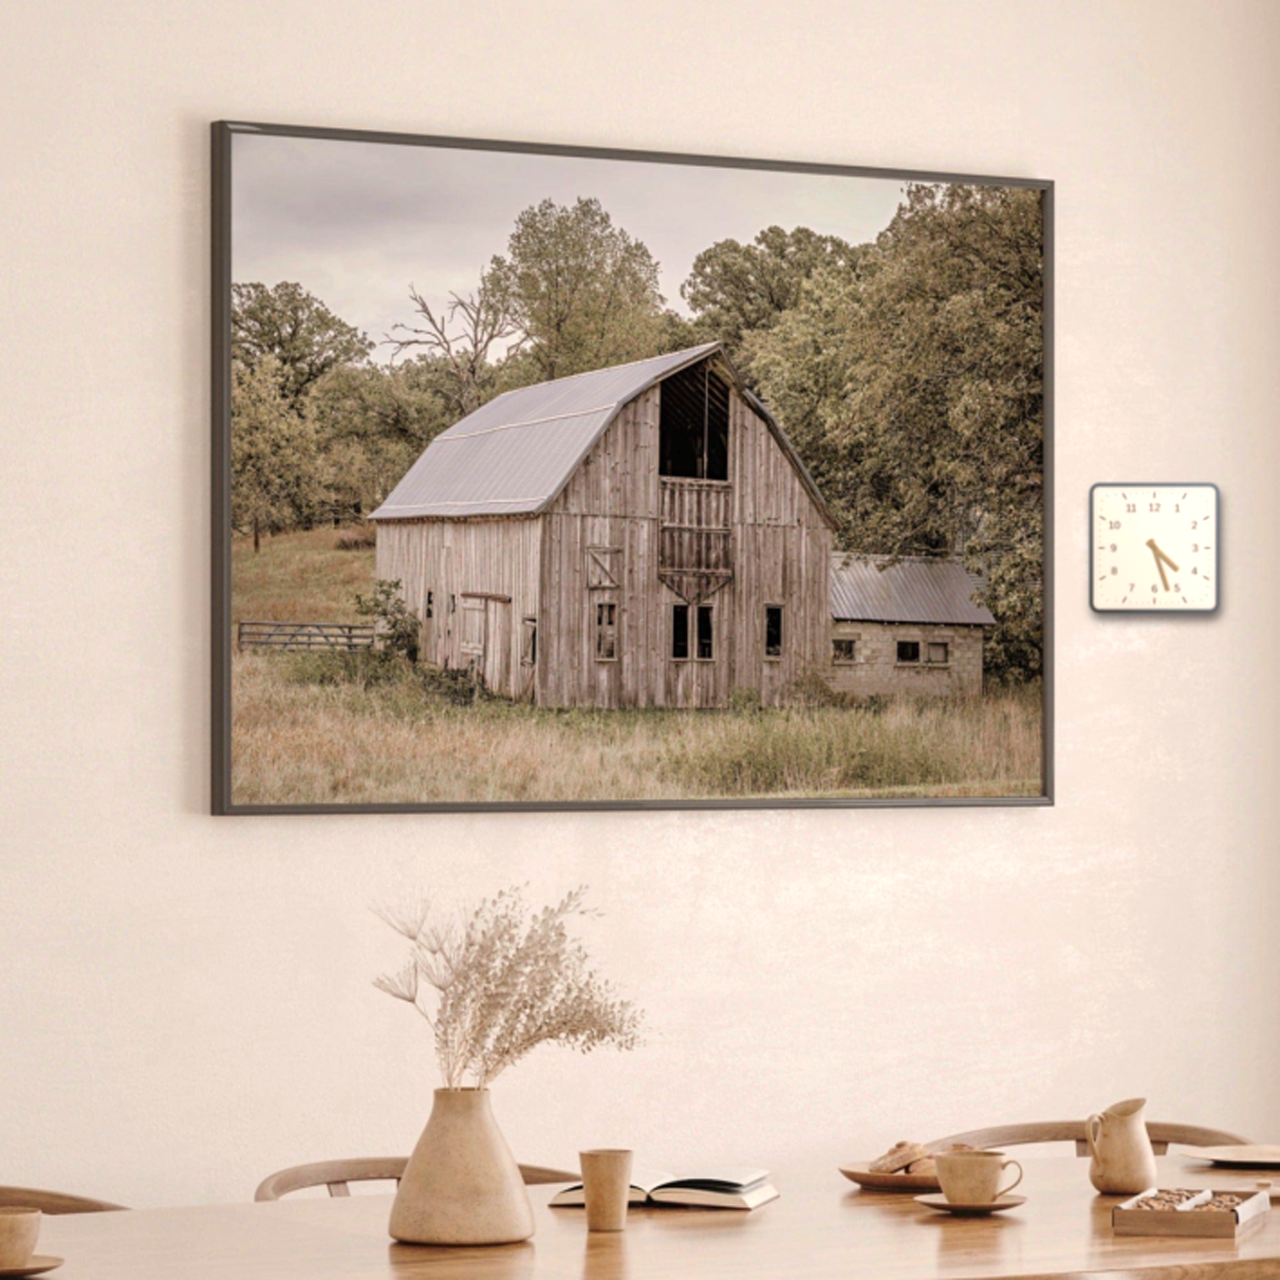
4:27
